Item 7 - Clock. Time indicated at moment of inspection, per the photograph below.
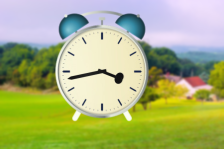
3:43
